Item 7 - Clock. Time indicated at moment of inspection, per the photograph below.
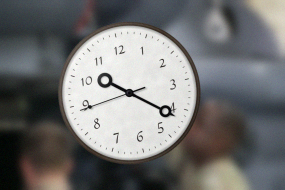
10:21:44
